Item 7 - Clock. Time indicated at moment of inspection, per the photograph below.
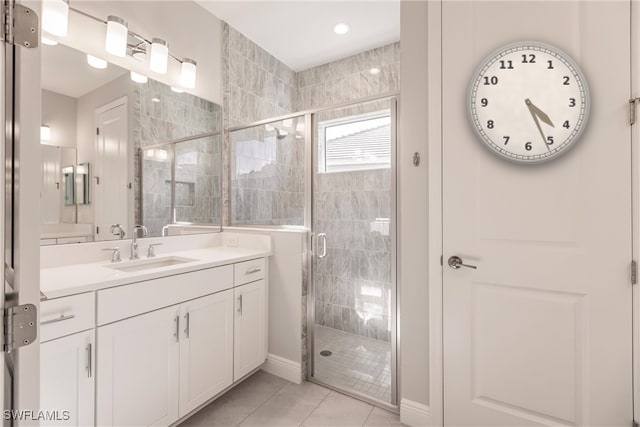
4:26
